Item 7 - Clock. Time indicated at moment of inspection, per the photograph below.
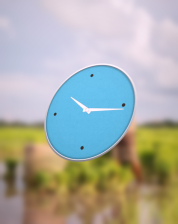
10:16
